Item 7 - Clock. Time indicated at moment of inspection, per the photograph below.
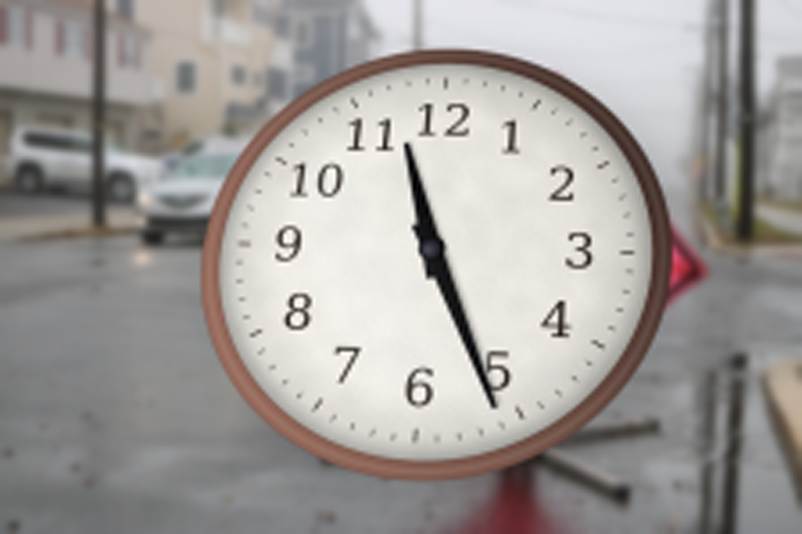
11:26
